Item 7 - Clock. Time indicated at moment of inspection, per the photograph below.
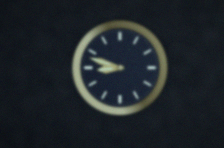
8:48
